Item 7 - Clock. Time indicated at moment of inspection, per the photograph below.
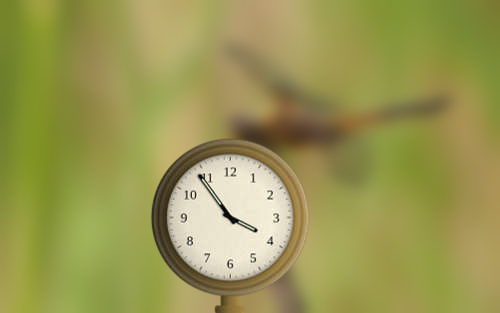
3:54
